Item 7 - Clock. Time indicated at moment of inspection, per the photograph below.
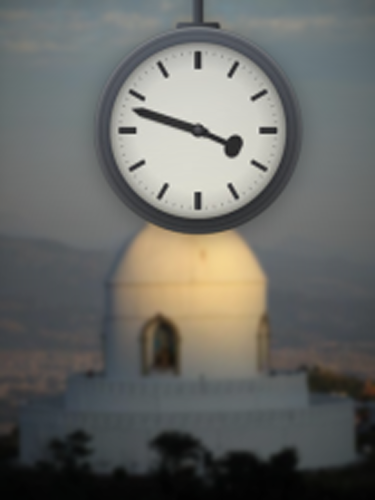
3:48
